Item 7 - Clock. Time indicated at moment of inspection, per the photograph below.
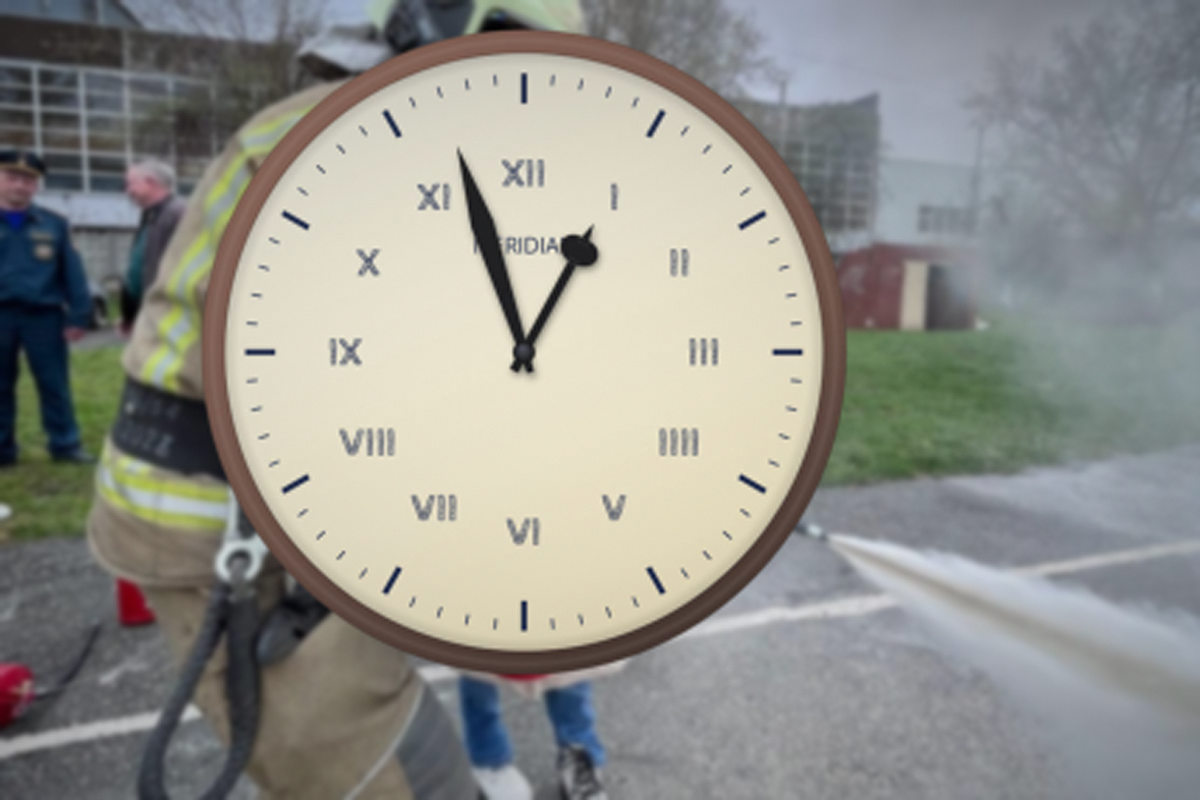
12:57
